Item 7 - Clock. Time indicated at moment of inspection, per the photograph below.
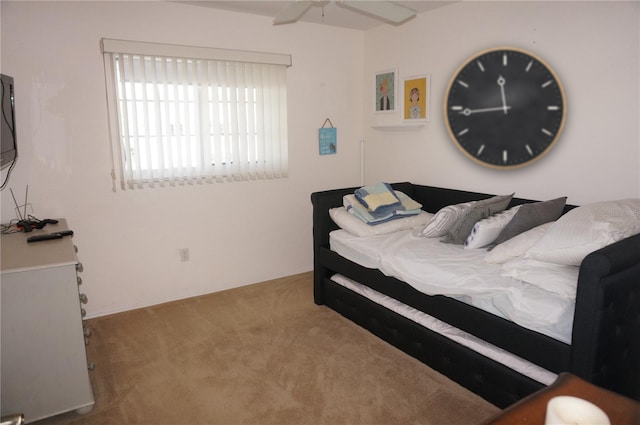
11:44
